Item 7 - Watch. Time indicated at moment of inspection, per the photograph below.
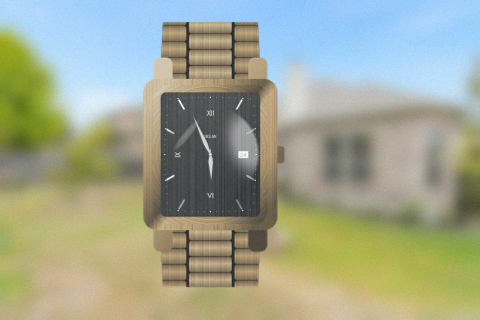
5:56
